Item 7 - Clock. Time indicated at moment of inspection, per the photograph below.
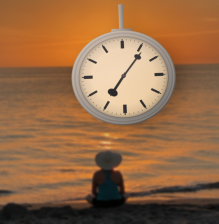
7:06
